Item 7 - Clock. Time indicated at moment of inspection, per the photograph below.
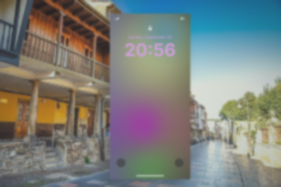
20:56
